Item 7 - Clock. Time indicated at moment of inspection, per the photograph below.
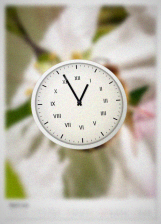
12:56
